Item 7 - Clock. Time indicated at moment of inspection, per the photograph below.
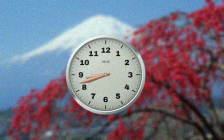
8:42
